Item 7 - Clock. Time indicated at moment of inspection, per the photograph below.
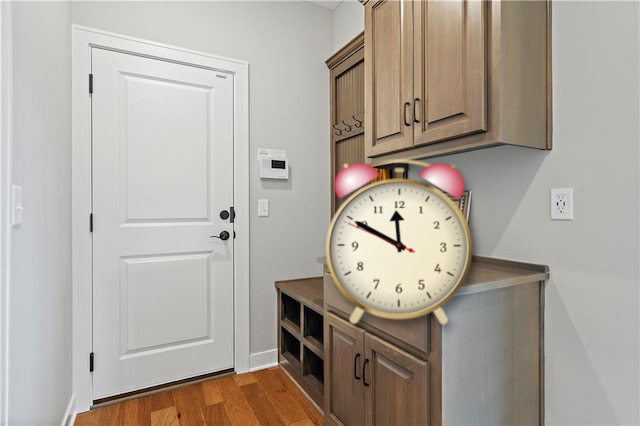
11:49:49
